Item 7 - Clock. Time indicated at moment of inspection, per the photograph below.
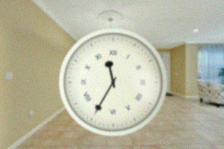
11:35
